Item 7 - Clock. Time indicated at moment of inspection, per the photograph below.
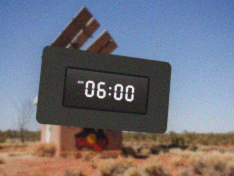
6:00
